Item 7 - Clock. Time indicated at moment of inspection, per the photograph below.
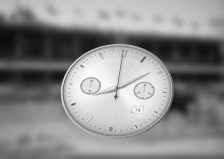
8:09
